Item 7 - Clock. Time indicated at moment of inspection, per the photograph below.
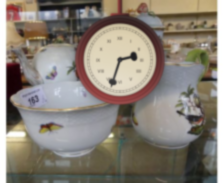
2:33
